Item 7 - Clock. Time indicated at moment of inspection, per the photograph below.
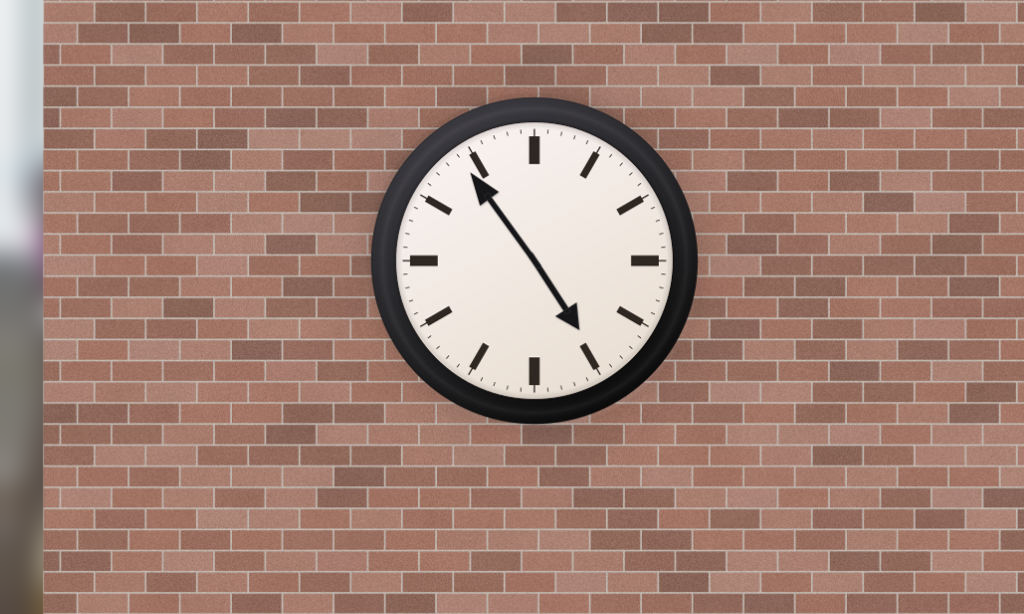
4:54
